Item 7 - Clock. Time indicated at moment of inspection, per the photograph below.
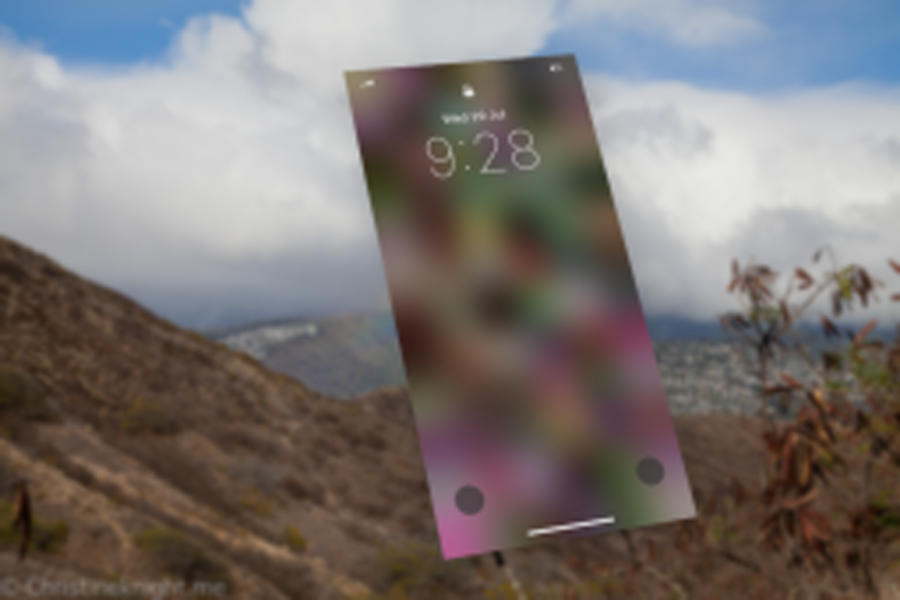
9:28
